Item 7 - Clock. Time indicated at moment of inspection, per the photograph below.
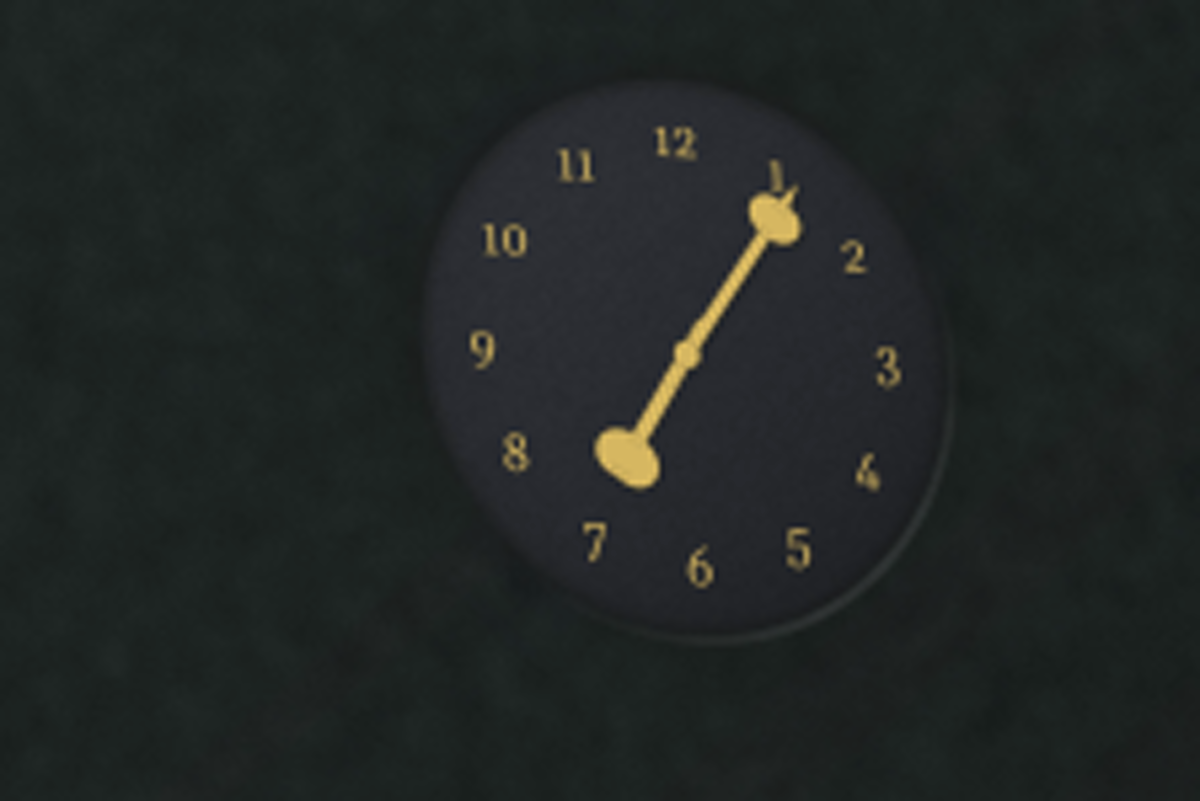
7:06
